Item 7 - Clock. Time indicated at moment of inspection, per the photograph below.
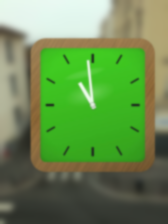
10:59
